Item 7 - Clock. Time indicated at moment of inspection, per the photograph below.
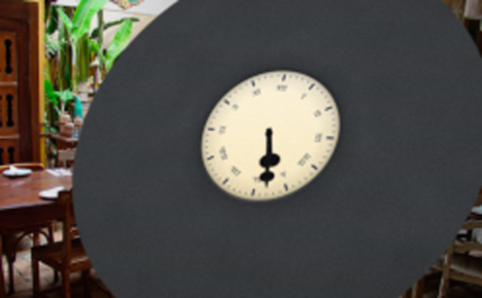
5:28
